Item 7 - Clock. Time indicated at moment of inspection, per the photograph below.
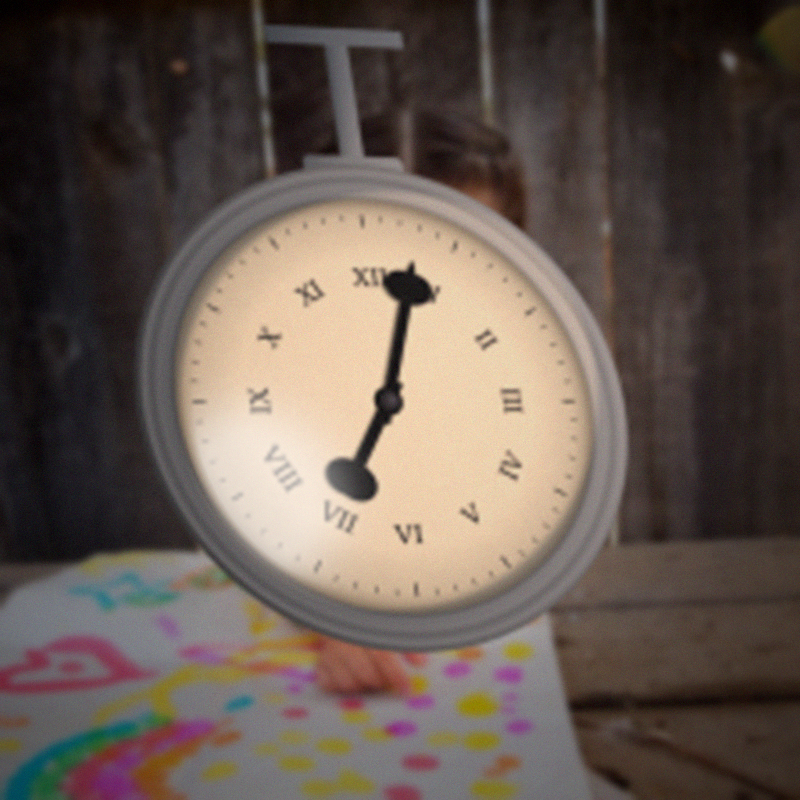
7:03
